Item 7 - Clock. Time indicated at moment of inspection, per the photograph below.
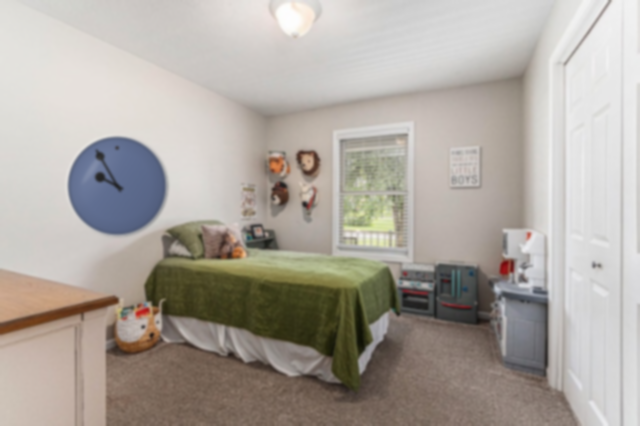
9:55
